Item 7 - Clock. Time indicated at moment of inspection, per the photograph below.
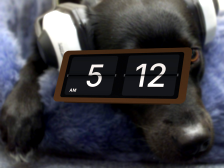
5:12
